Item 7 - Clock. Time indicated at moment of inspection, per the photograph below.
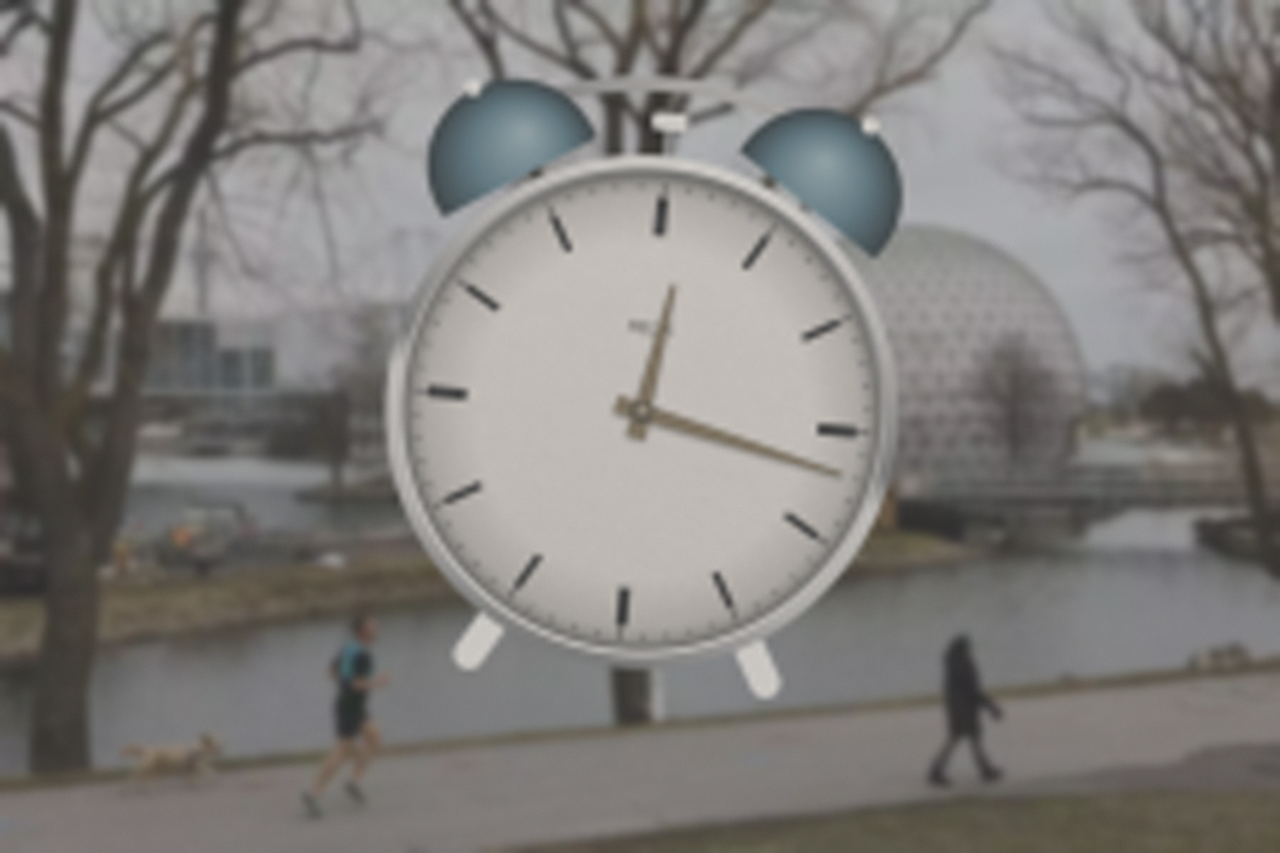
12:17
